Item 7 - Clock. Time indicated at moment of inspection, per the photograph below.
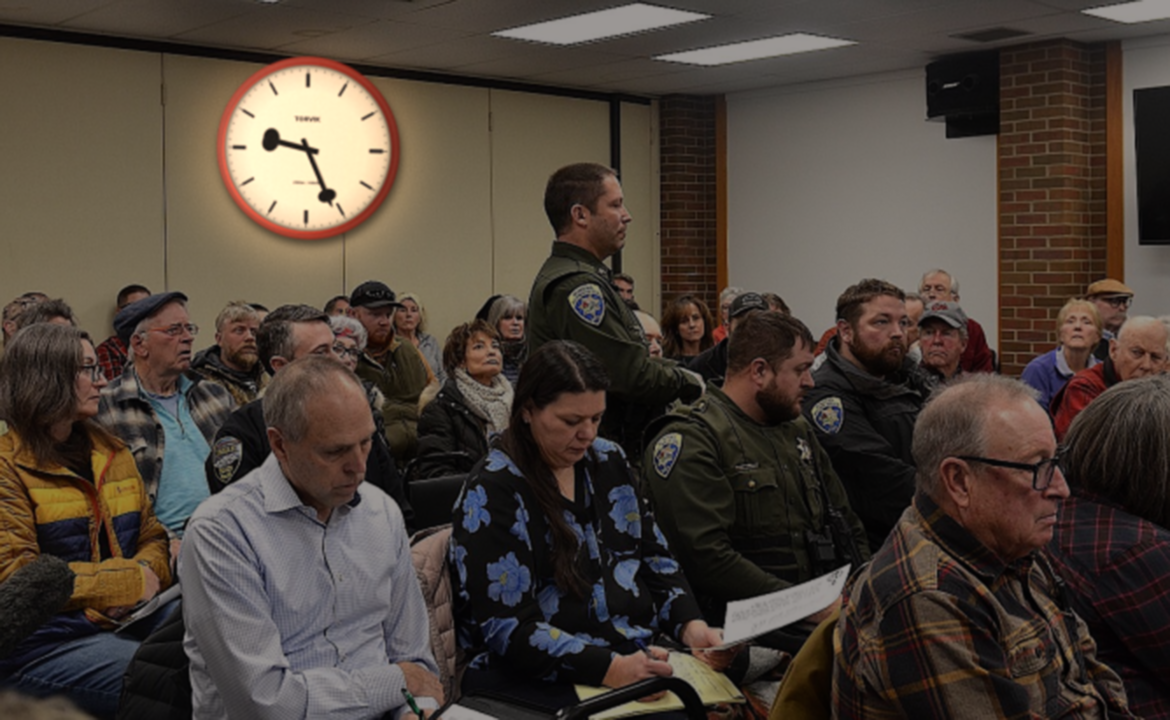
9:26
